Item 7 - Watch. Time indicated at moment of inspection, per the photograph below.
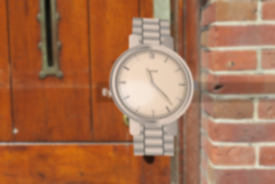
11:23
